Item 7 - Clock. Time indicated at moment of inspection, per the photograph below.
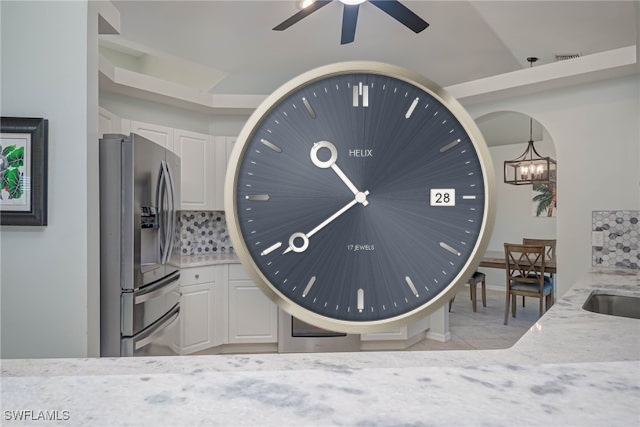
10:39
